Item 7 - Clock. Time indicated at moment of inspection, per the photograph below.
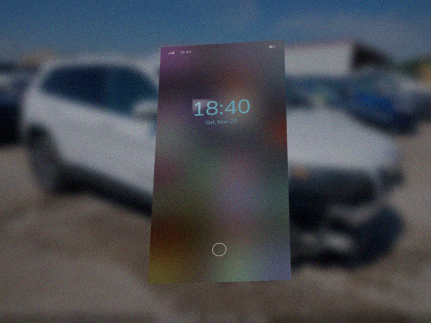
18:40
